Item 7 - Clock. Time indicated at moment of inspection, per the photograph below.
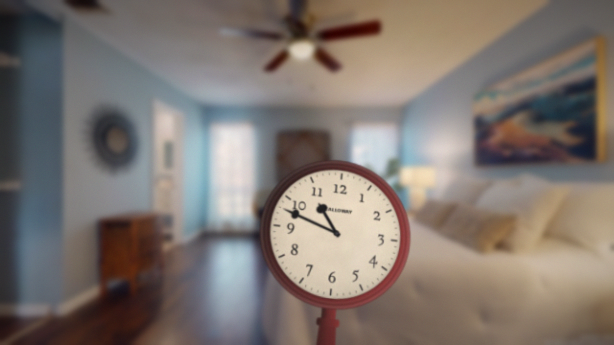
10:48
